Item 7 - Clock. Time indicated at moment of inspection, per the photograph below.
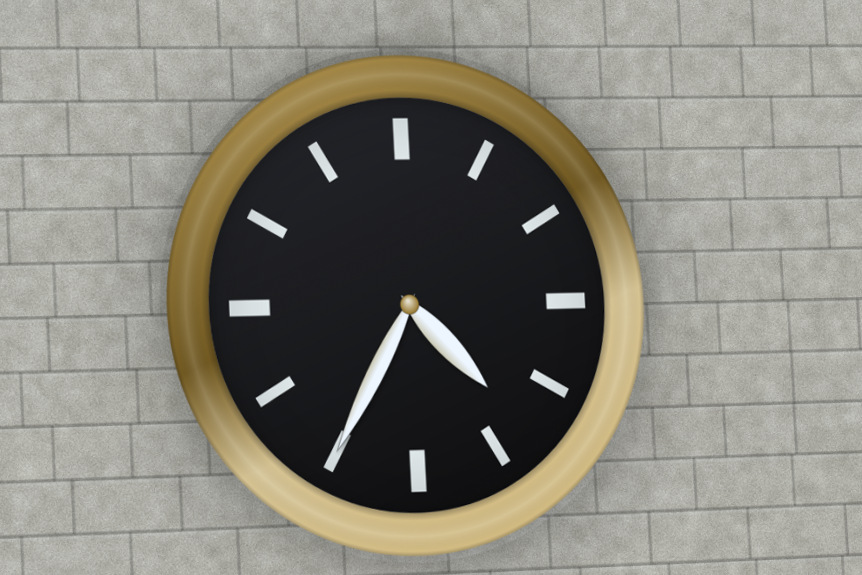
4:35
